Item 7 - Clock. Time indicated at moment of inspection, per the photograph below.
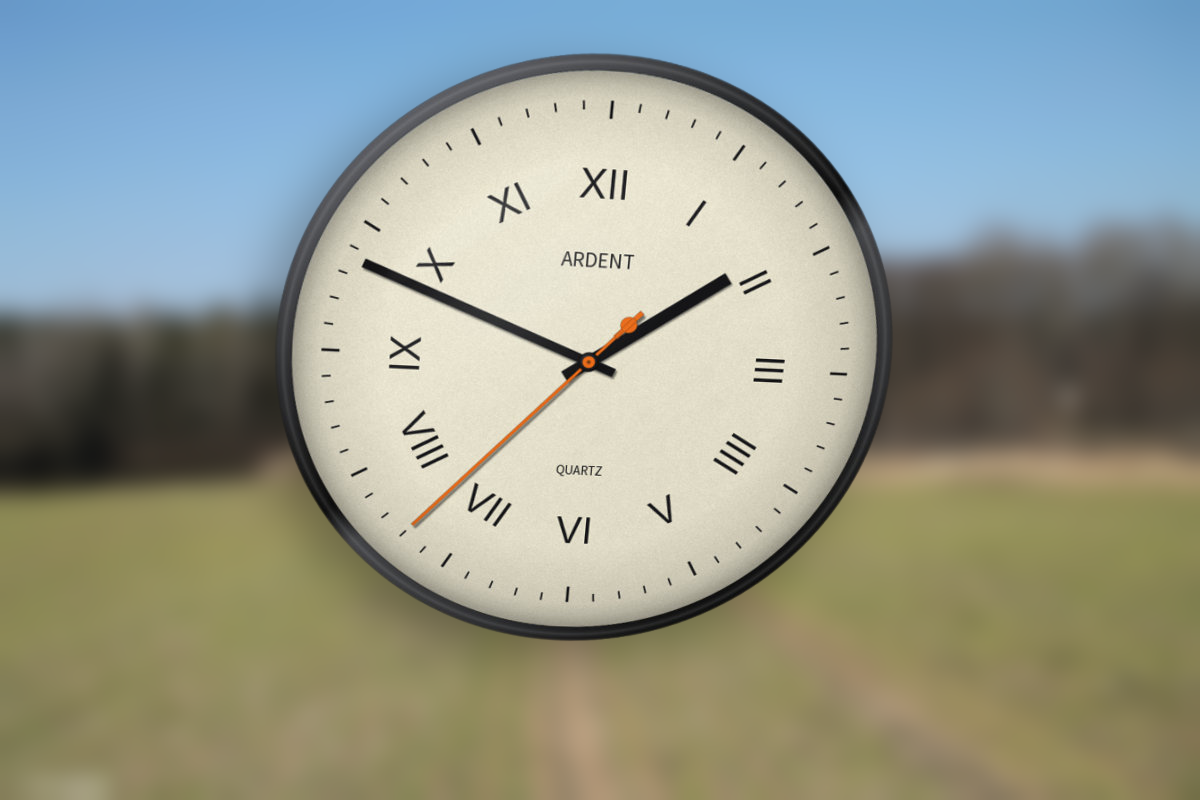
1:48:37
